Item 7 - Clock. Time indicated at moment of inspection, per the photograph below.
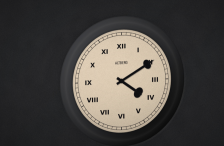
4:10
